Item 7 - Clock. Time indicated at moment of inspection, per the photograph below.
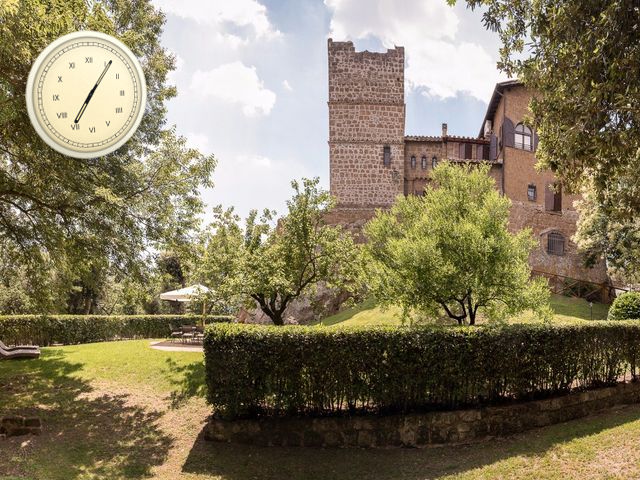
7:06
